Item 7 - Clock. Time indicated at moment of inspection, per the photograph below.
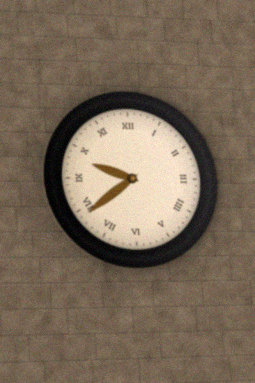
9:39
